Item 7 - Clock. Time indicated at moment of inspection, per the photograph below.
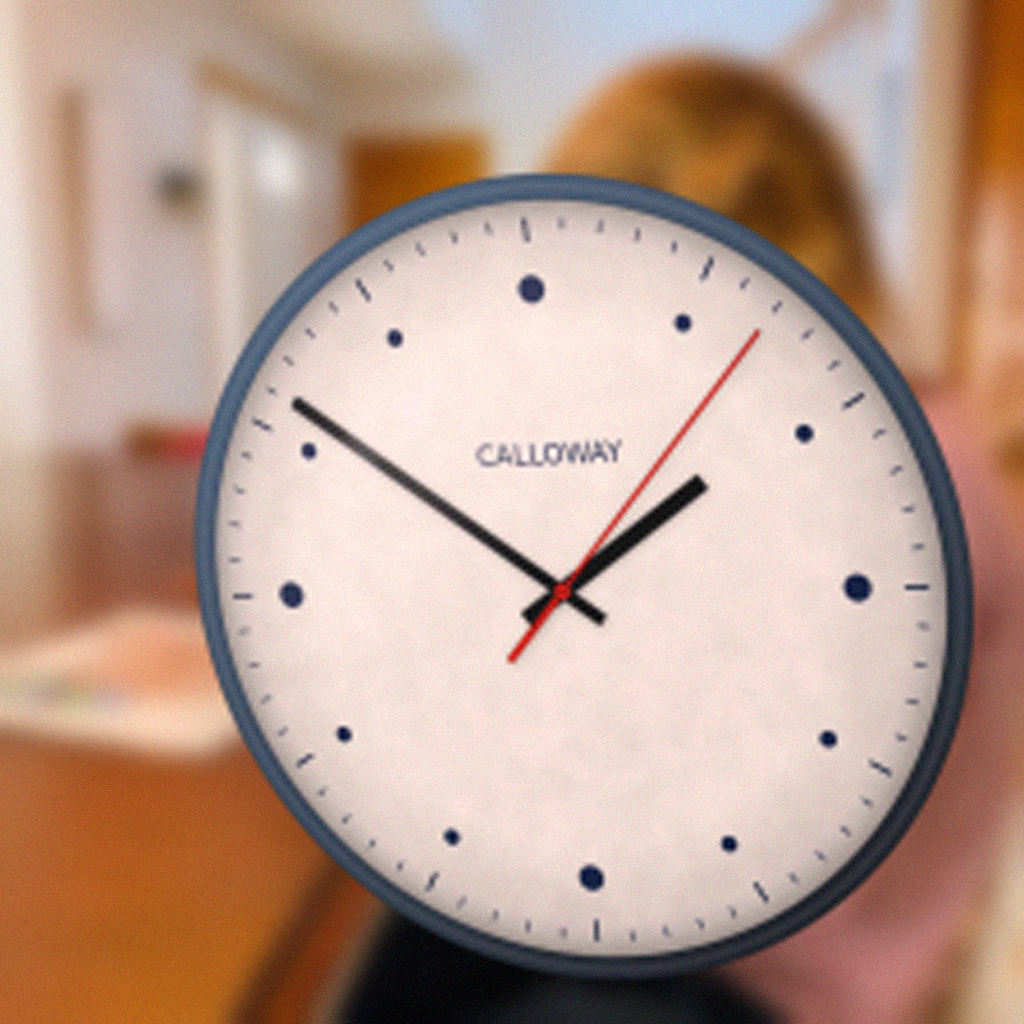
1:51:07
